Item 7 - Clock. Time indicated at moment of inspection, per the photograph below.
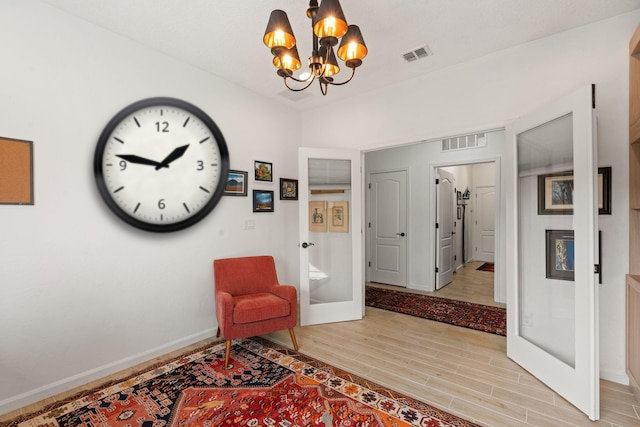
1:47
